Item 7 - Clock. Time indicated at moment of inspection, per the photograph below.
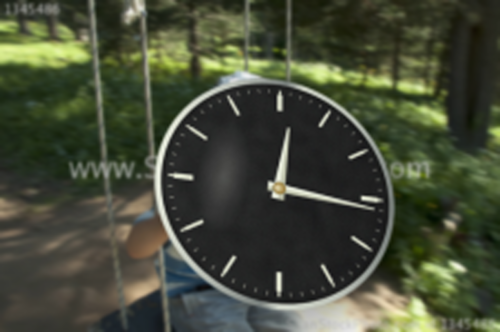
12:16
